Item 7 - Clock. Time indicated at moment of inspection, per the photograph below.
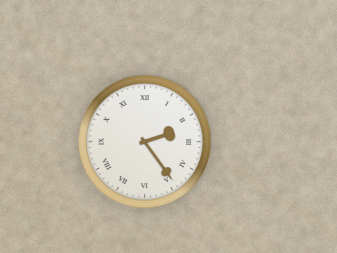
2:24
